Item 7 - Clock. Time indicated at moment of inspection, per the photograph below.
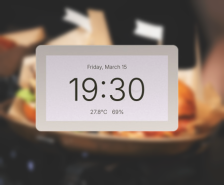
19:30
